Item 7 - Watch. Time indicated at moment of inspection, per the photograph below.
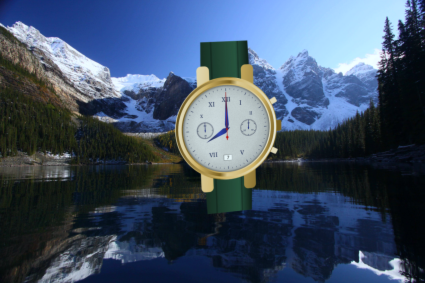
8:00
